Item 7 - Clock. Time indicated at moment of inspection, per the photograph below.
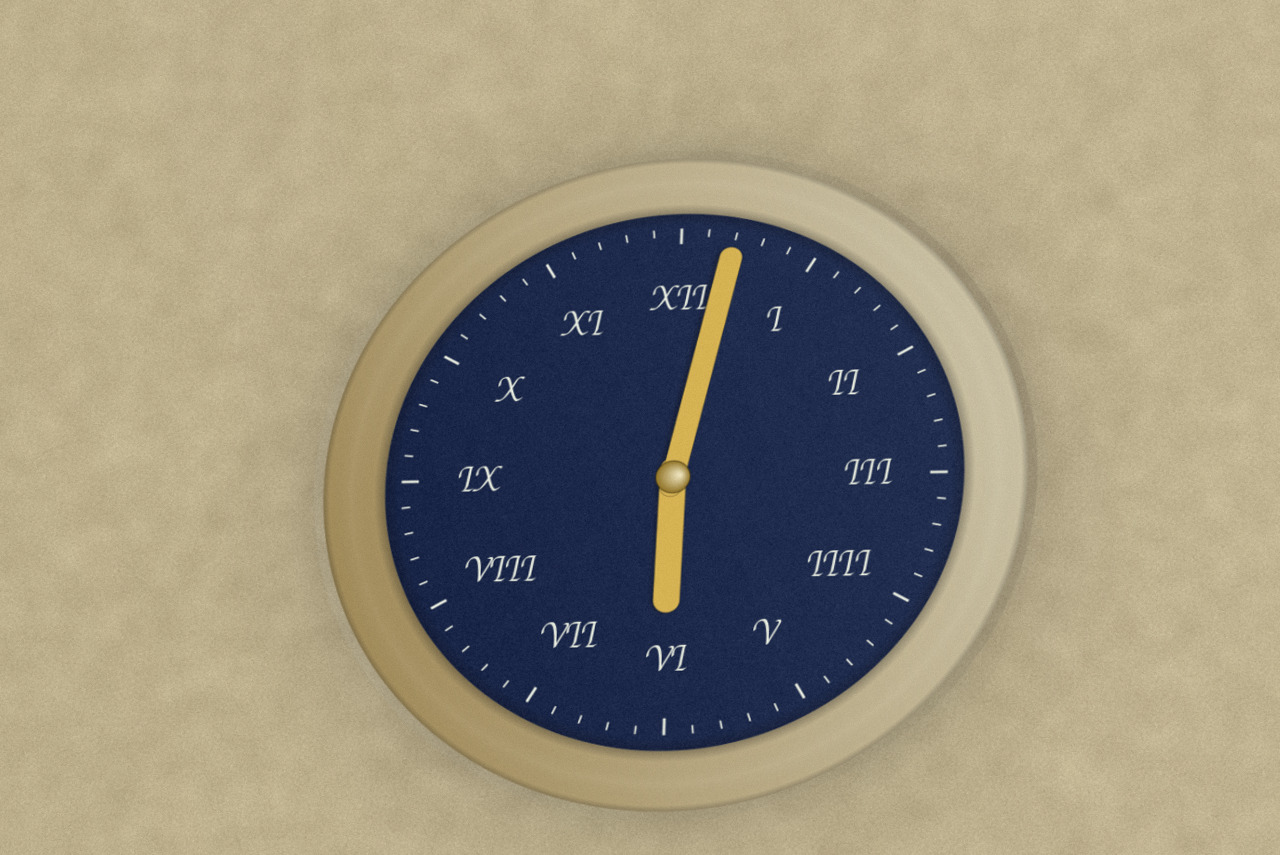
6:02
